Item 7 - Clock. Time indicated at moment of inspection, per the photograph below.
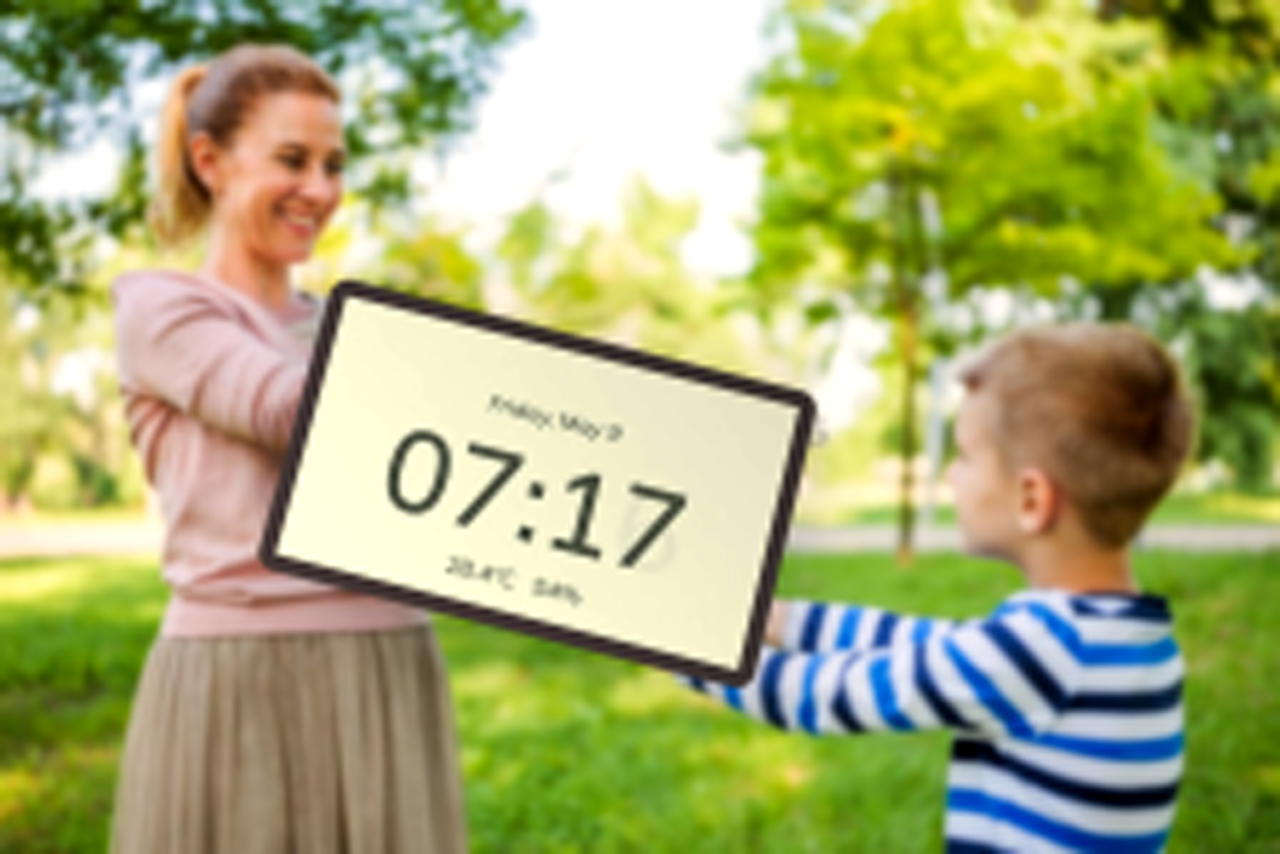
7:17
